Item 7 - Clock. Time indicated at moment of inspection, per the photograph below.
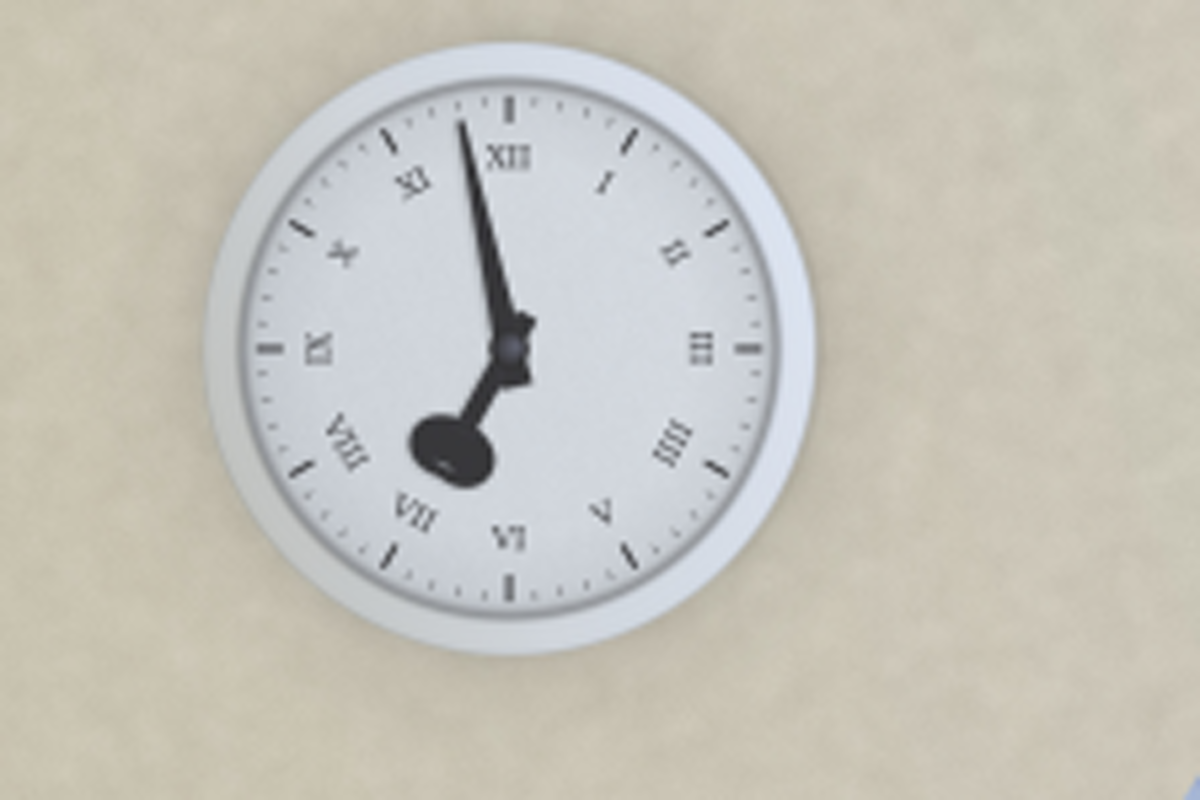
6:58
